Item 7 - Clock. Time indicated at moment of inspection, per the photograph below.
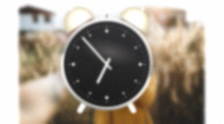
6:53
